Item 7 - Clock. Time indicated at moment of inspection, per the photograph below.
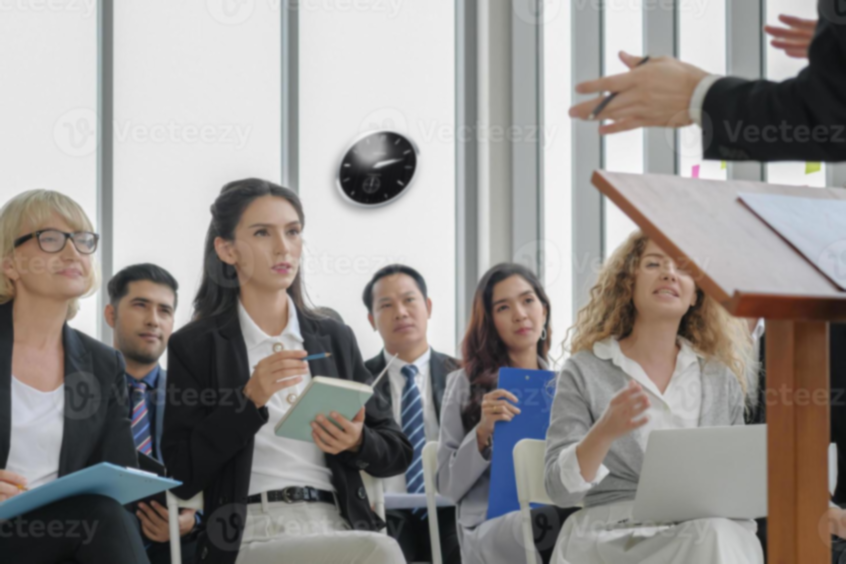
2:12
